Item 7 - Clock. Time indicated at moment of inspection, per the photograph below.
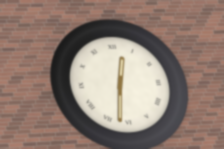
12:32
